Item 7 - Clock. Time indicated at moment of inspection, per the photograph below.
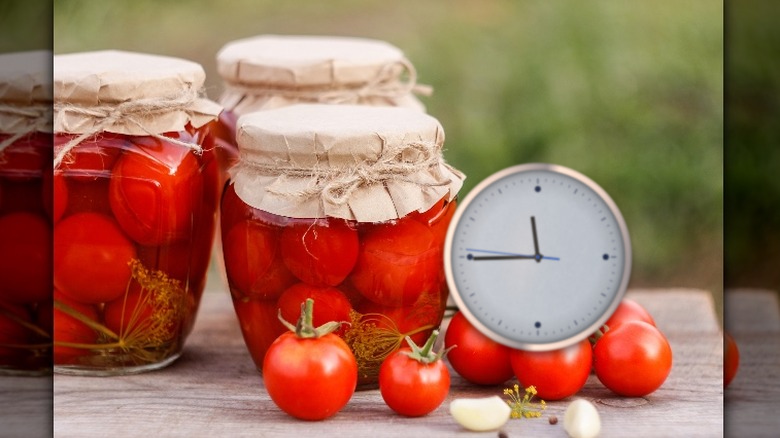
11:44:46
